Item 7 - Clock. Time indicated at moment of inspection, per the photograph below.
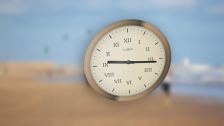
9:16
